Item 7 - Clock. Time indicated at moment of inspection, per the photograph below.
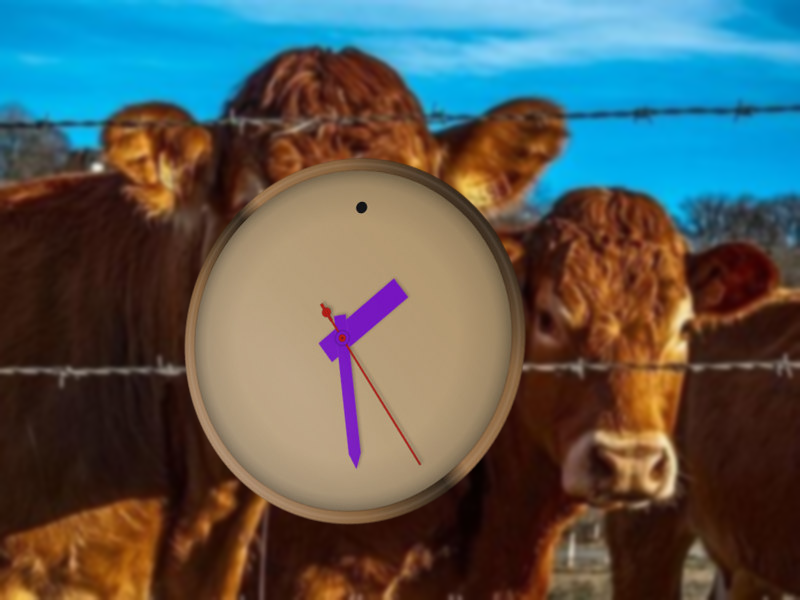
1:27:23
